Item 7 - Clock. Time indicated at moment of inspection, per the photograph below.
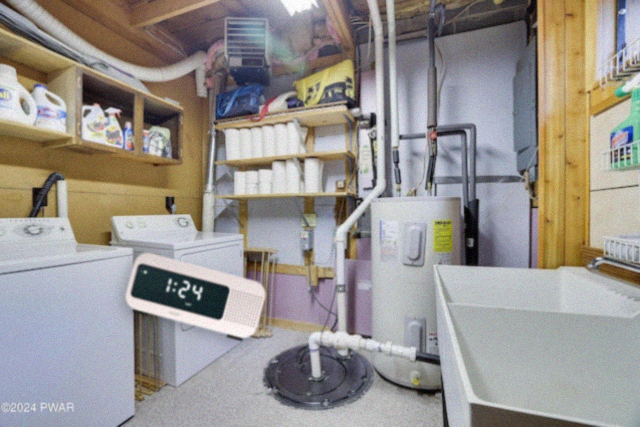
1:24
